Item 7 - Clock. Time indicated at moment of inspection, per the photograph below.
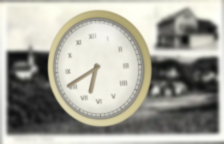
6:41
